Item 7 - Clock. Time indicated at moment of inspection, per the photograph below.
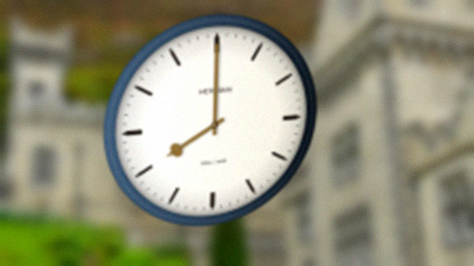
8:00
